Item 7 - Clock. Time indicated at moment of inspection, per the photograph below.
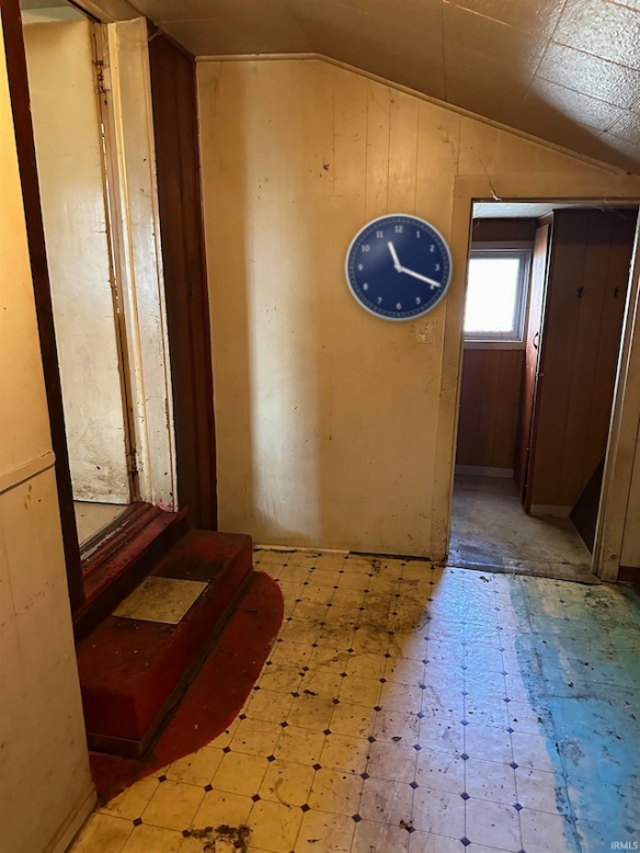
11:19
